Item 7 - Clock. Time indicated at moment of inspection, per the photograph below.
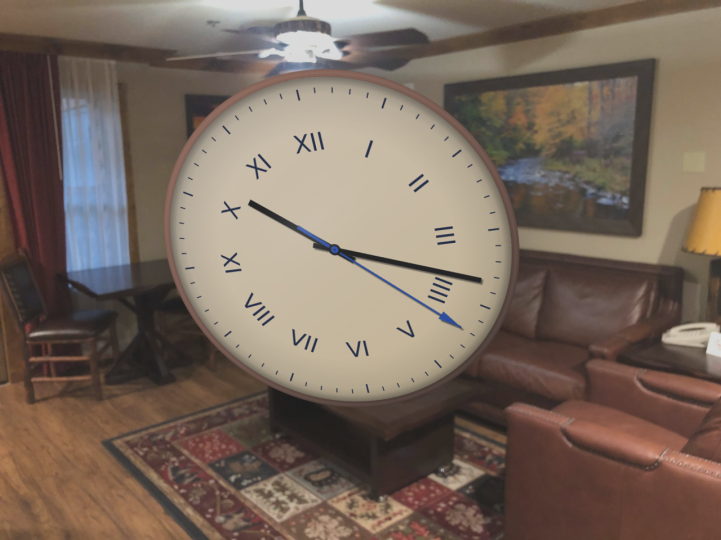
10:18:22
